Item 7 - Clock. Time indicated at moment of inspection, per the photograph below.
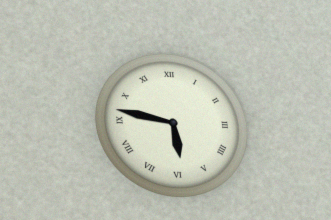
5:47
